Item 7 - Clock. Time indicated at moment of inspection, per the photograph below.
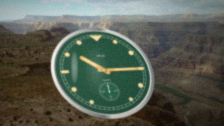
10:15
